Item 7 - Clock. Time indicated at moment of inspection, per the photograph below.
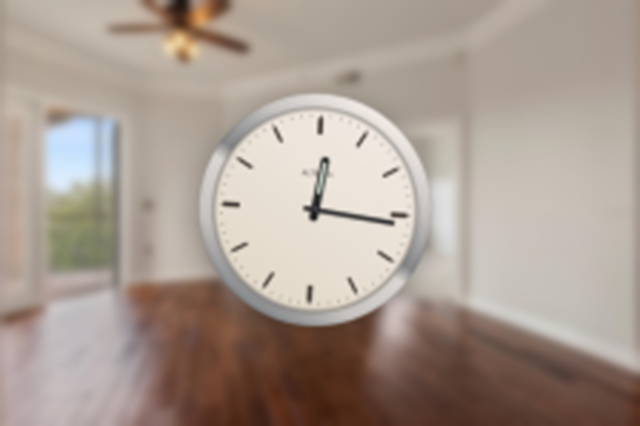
12:16
